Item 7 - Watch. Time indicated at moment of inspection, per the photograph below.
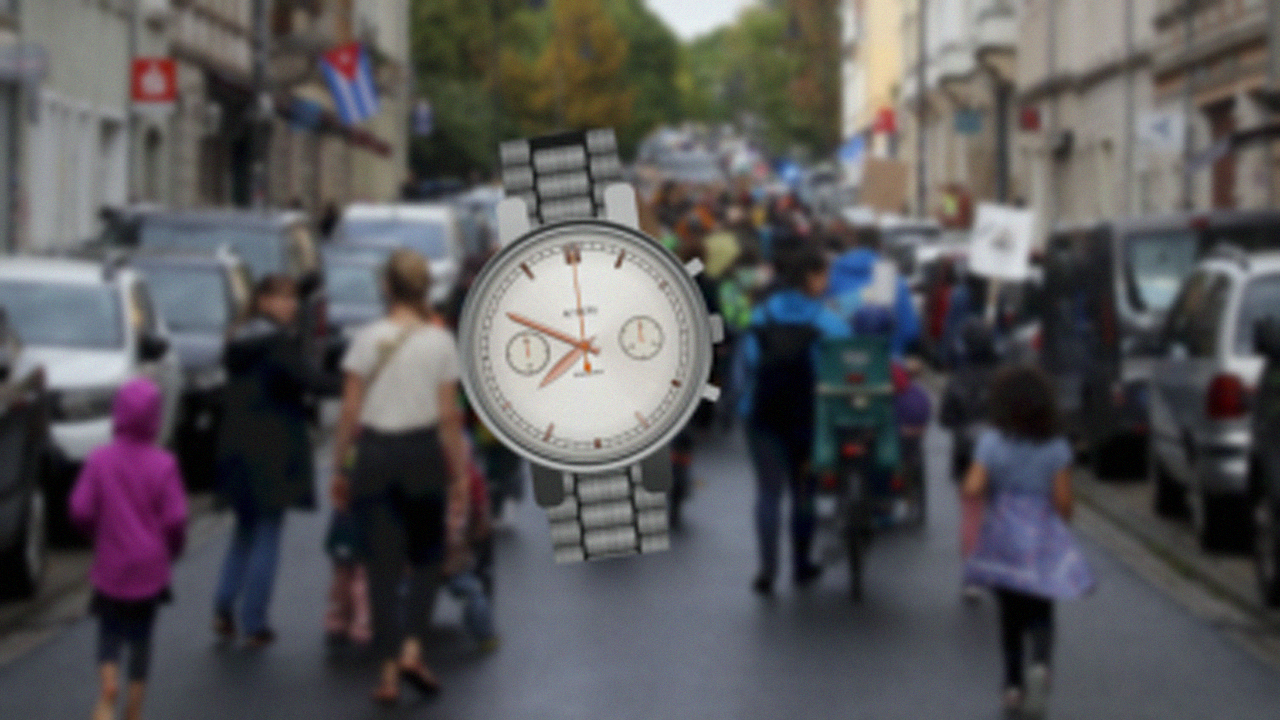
7:50
